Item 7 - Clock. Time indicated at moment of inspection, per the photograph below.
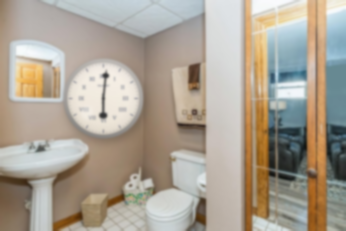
6:01
